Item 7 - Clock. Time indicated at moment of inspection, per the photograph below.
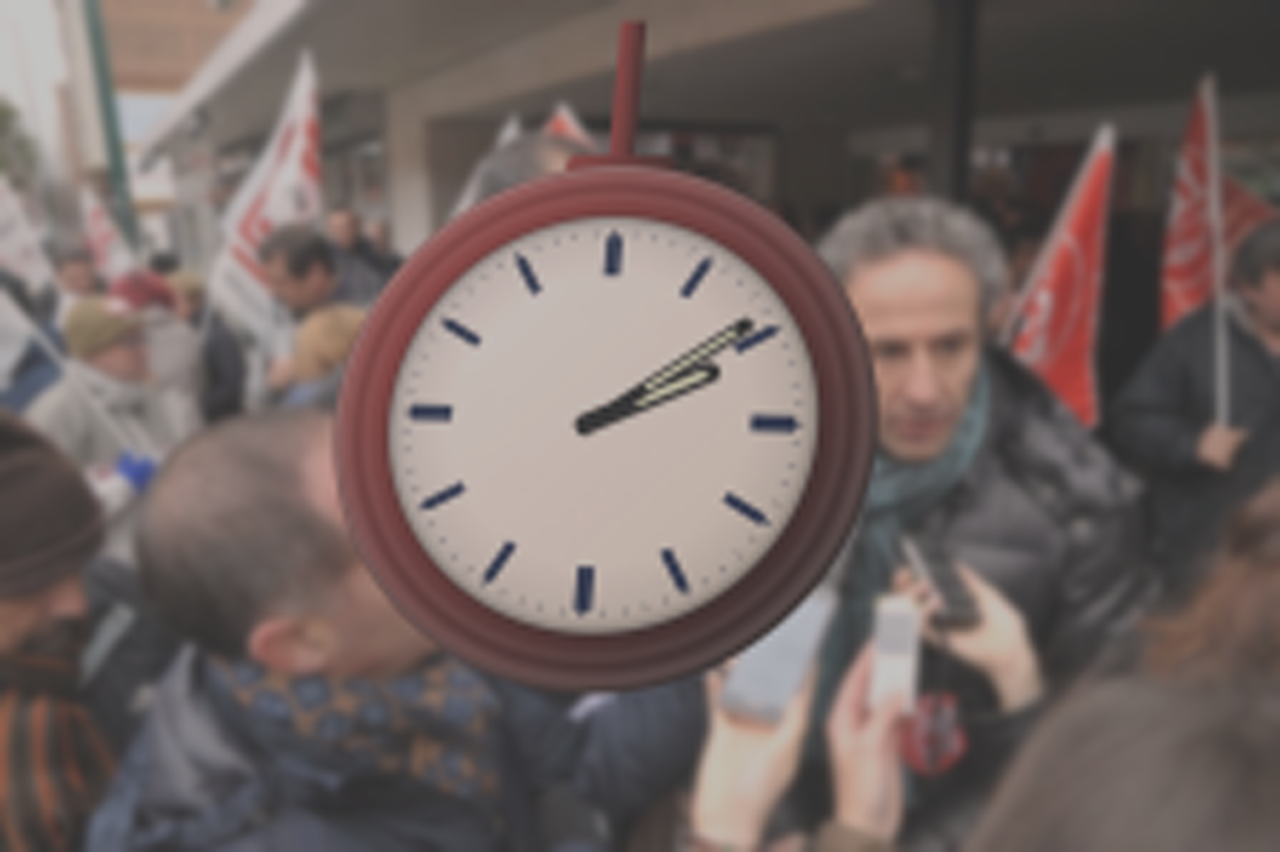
2:09
